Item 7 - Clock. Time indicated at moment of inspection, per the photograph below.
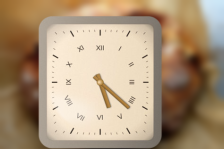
5:22
